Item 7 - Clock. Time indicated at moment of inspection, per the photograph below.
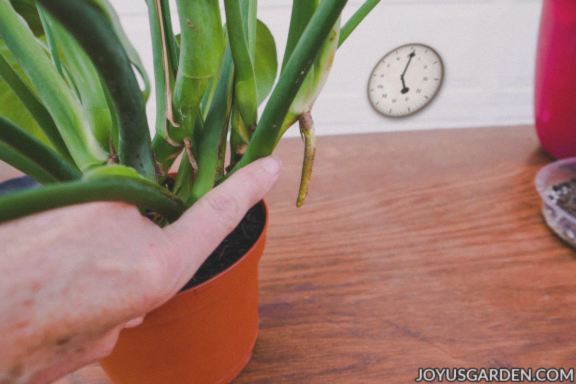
5:01
